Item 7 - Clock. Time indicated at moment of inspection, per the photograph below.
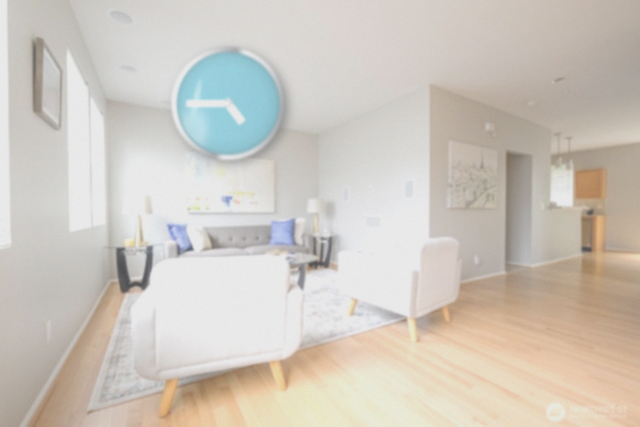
4:45
